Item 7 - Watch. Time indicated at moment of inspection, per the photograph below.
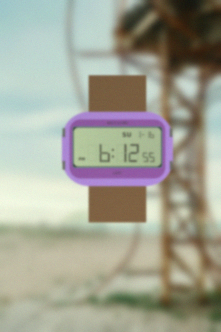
6:12
